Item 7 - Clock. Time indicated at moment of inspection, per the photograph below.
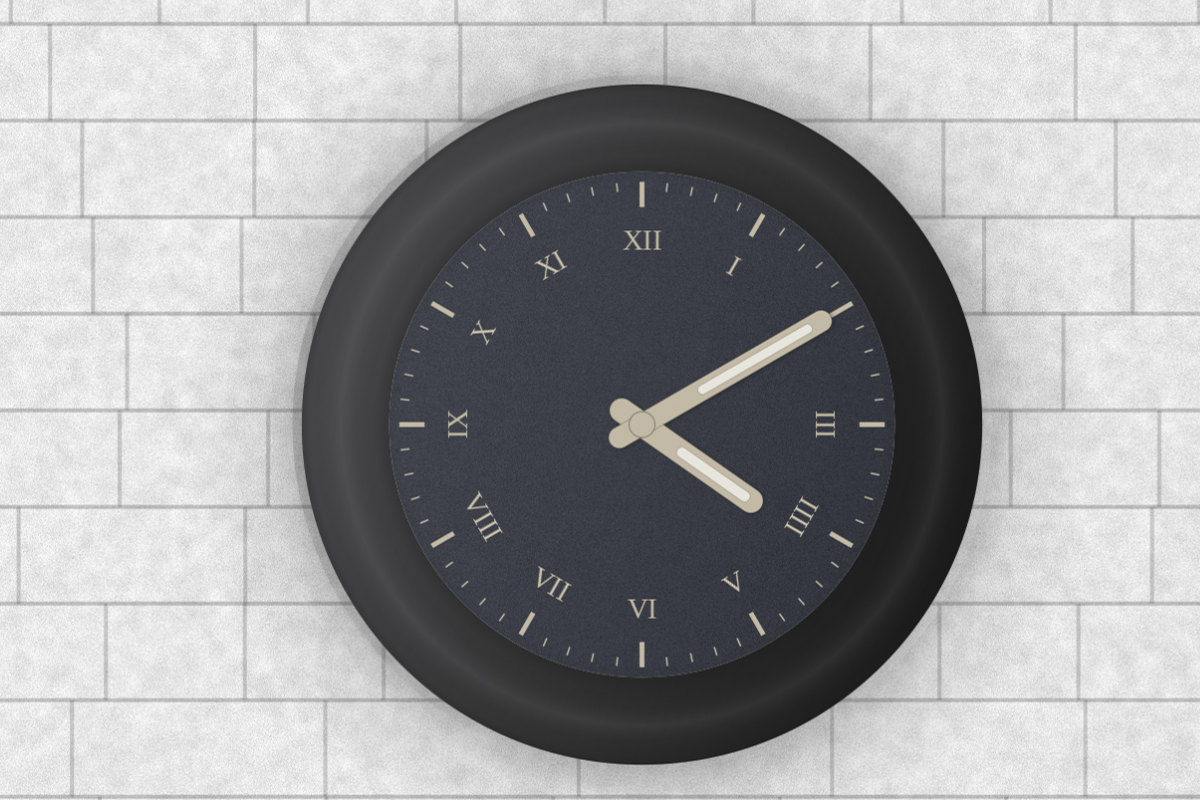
4:10
